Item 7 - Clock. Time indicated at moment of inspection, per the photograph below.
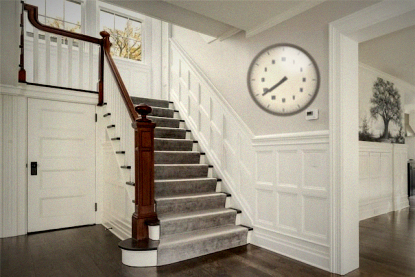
7:39
